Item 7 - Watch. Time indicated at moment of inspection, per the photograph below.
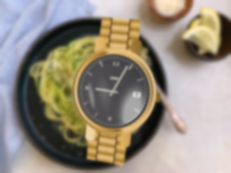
9:04
